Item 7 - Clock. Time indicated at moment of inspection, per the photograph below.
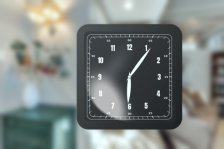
6:06
